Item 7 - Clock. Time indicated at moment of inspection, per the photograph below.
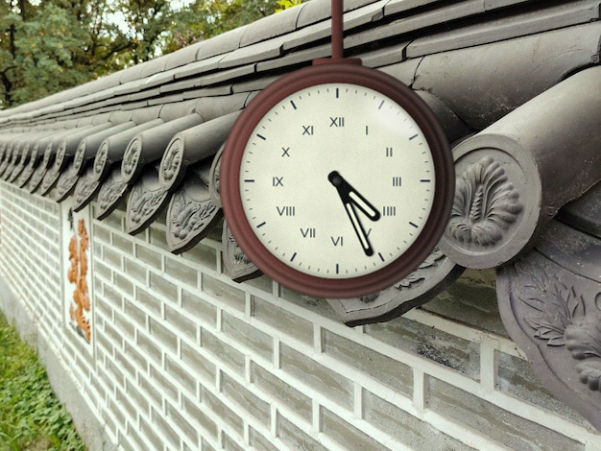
4:26
